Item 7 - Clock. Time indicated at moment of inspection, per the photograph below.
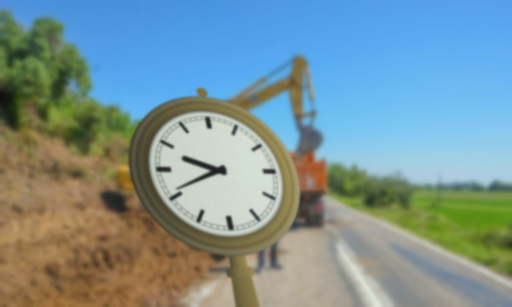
9:41
